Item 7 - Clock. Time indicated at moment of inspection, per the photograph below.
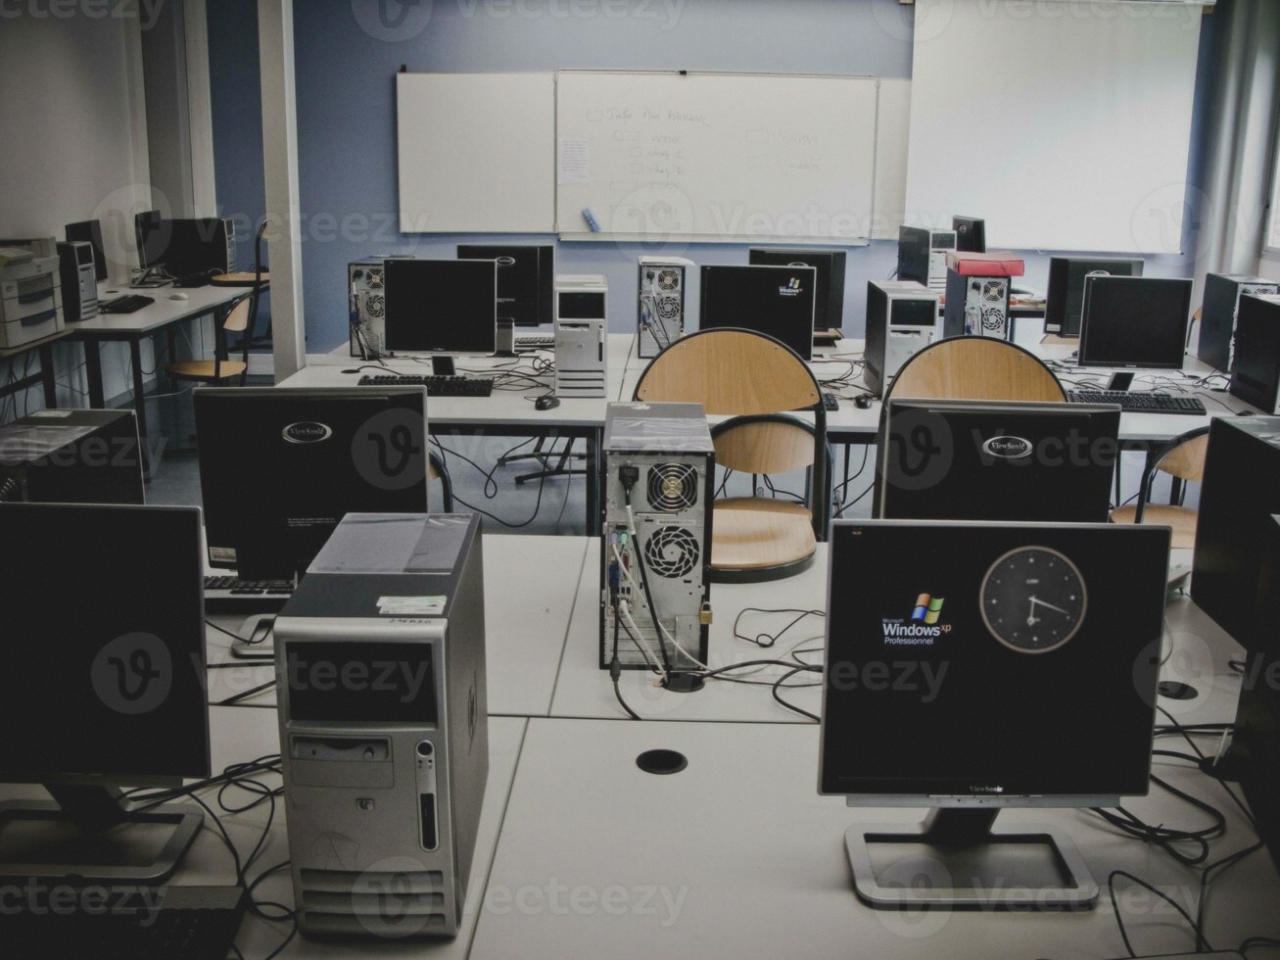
6:19
